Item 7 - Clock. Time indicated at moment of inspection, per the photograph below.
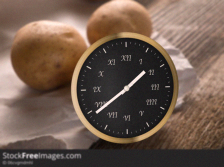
1:39
